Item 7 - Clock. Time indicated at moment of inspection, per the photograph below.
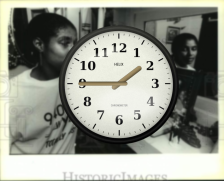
1:45
